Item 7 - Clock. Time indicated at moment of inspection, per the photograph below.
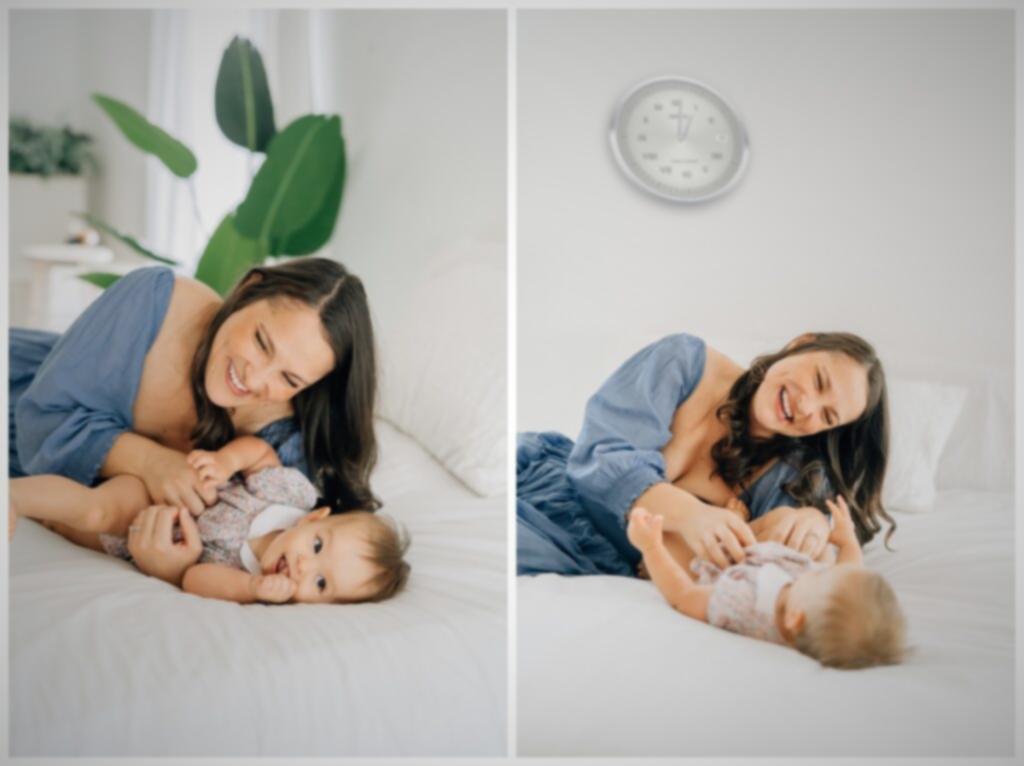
1:01
